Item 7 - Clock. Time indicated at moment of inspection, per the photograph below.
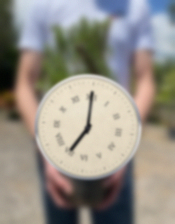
7:00
